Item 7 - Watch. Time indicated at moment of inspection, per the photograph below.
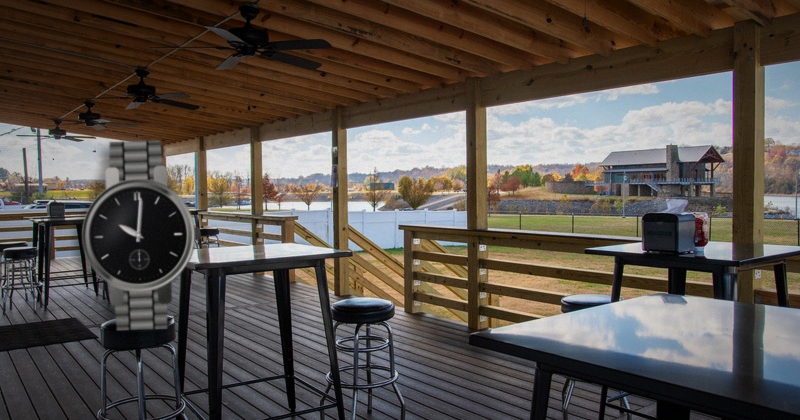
10:01
